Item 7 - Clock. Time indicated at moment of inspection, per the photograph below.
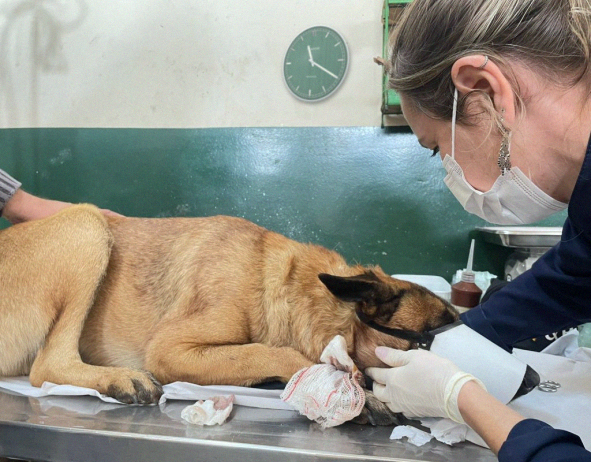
11:20
